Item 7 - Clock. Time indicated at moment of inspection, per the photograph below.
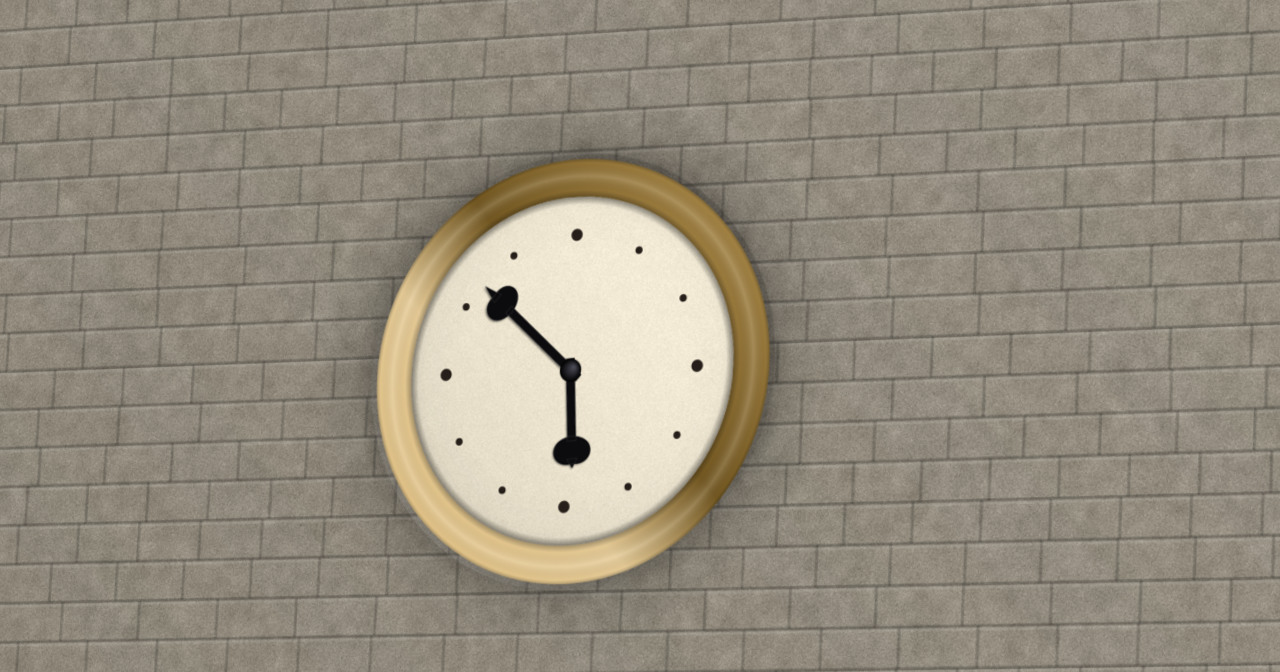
5:52
